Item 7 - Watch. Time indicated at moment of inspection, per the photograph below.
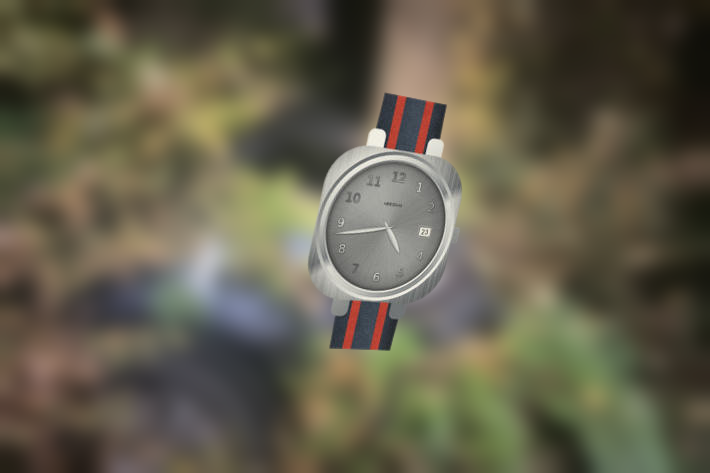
4:43
